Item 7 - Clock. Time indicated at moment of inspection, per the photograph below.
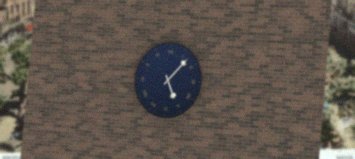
5:07
